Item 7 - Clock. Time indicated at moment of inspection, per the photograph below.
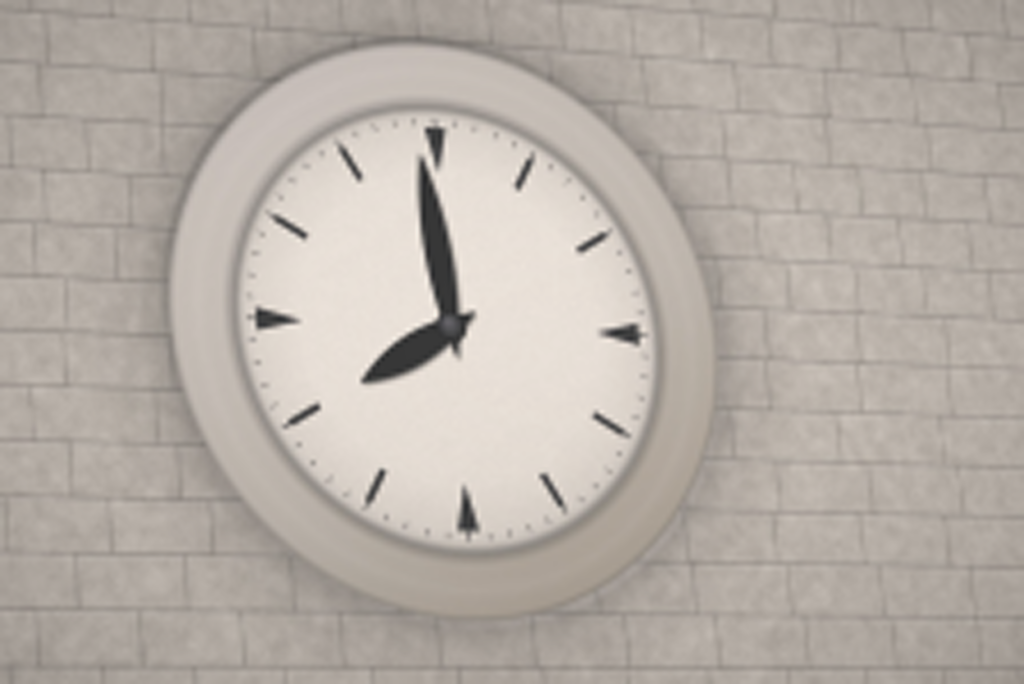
7:59
